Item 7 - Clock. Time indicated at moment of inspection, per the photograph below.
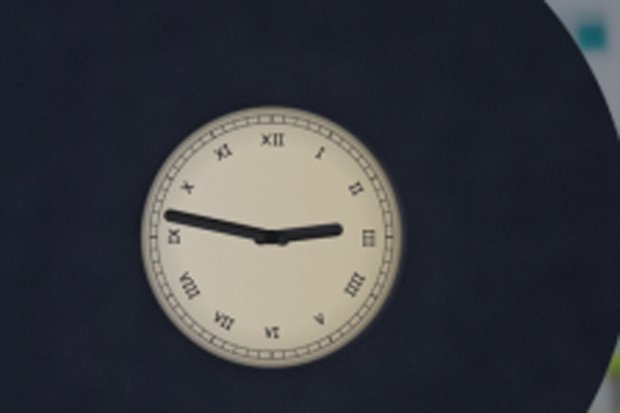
2:47
